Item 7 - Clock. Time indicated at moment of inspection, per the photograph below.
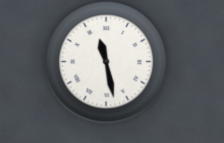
11:28
